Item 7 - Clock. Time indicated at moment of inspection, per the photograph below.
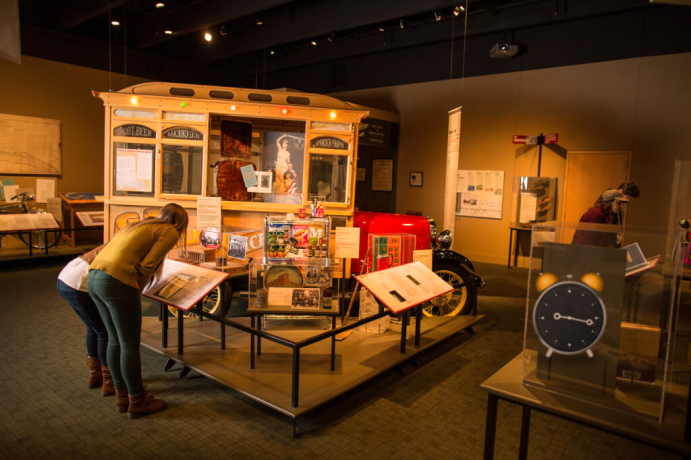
9:17
